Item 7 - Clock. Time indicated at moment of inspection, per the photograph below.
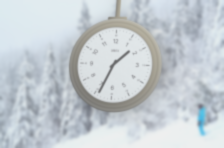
1:34
